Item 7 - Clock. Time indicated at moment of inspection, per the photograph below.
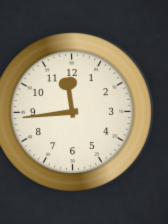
11:44
